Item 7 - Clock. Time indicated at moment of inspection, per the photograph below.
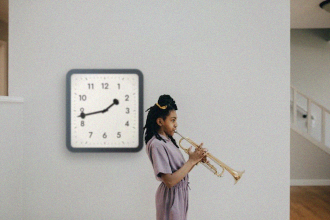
1:43
